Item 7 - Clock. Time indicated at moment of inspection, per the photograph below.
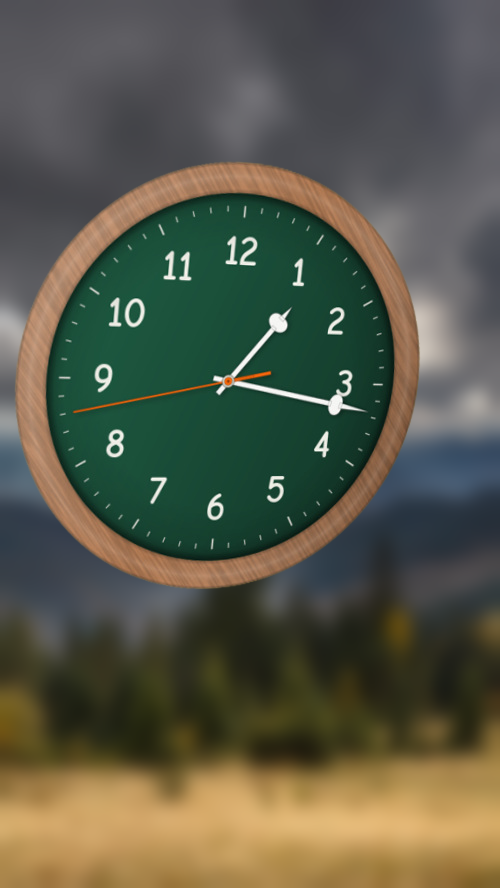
1:16:43
